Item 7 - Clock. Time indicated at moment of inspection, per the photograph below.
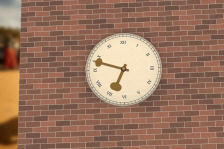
6:48
